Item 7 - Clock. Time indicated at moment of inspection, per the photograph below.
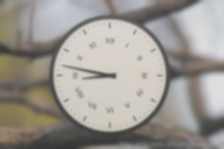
8:47
